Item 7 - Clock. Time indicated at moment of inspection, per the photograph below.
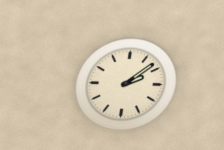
2:08
